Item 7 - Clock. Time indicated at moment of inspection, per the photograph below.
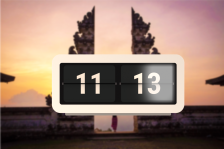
11:13
